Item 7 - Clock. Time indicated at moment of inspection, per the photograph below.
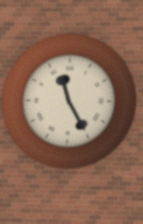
11:25
